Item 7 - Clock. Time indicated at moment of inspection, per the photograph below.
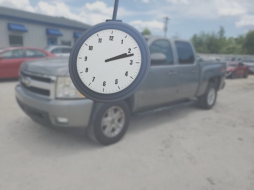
2:12
